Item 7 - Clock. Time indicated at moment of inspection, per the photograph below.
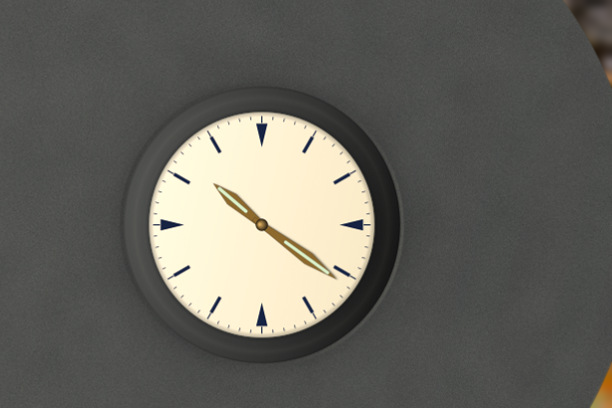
10:21
